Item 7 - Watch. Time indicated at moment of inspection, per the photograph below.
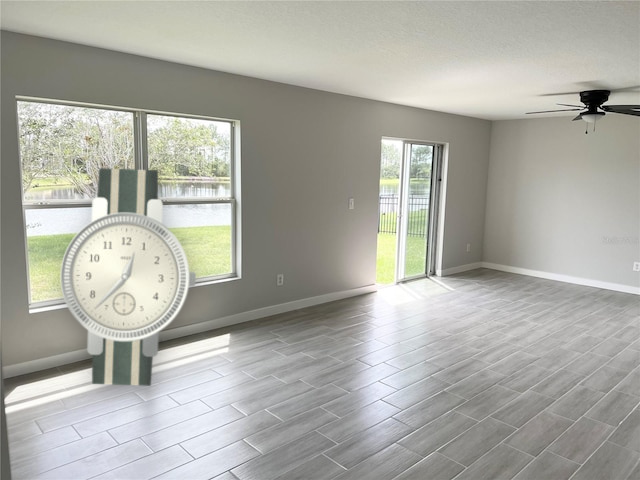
12:37
